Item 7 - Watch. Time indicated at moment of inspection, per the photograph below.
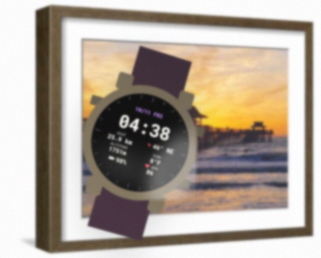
4:38
